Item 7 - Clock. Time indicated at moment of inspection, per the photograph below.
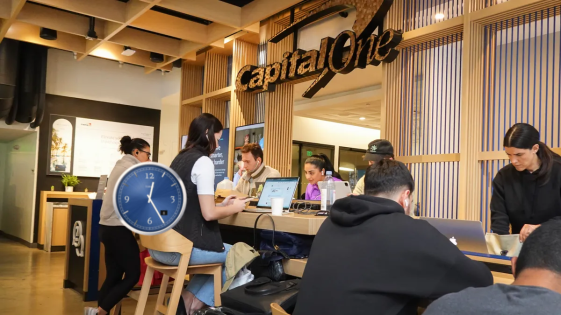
12:25
